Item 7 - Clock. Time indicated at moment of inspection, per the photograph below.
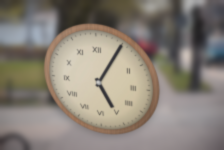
5:05
